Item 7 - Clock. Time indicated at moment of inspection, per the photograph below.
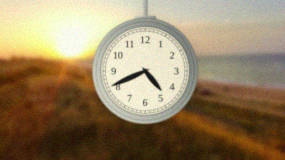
4:41
